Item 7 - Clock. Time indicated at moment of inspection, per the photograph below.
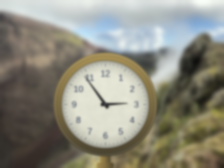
2:54
